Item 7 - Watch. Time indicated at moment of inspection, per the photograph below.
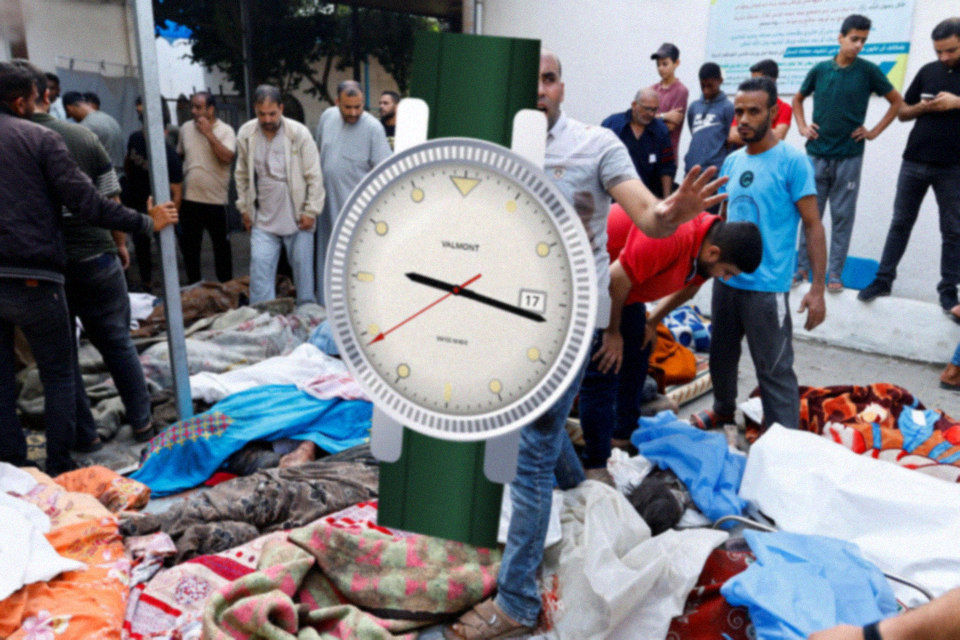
9:16:39
